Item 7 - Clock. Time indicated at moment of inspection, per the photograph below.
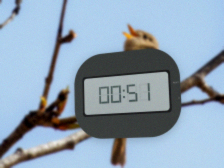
0:51
